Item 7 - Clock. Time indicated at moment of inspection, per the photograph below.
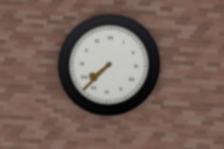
7:37
